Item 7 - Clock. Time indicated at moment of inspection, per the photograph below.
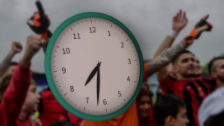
7:32
